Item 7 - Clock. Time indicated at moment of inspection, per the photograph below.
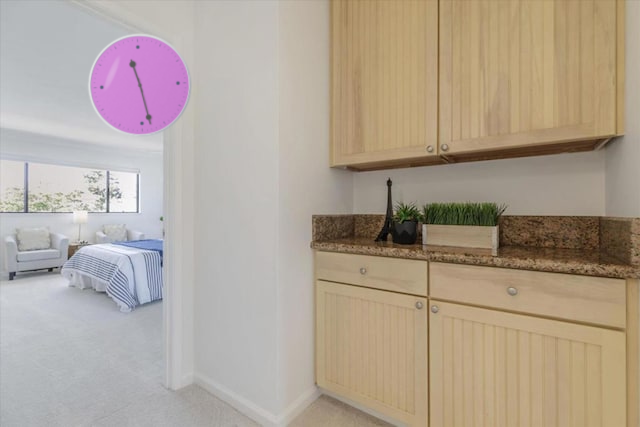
11:28
